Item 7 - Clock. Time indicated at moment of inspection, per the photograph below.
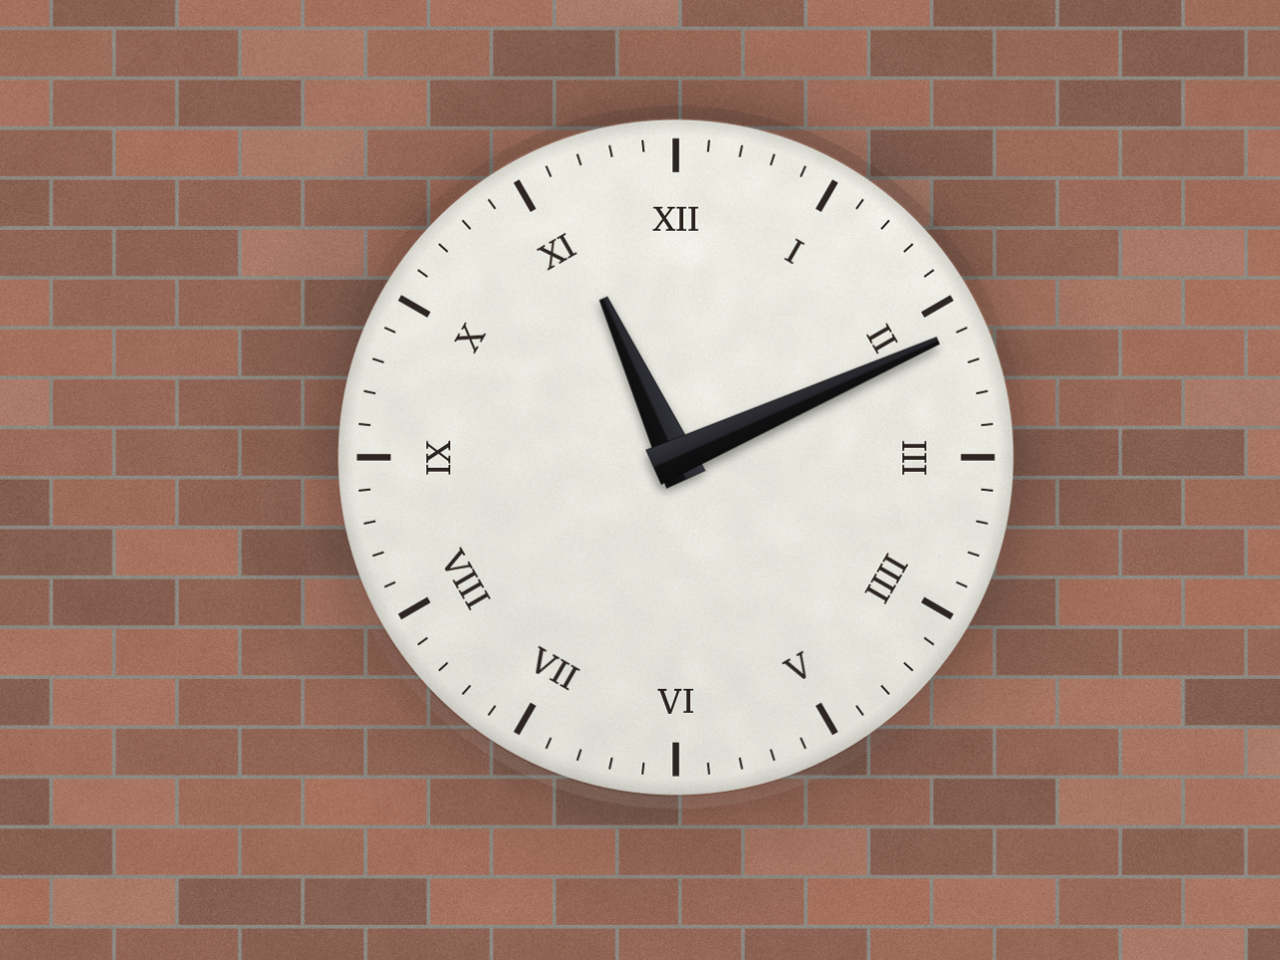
11:11
